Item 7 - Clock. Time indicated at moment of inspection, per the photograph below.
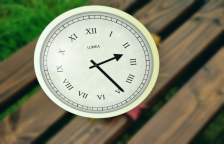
2:24
